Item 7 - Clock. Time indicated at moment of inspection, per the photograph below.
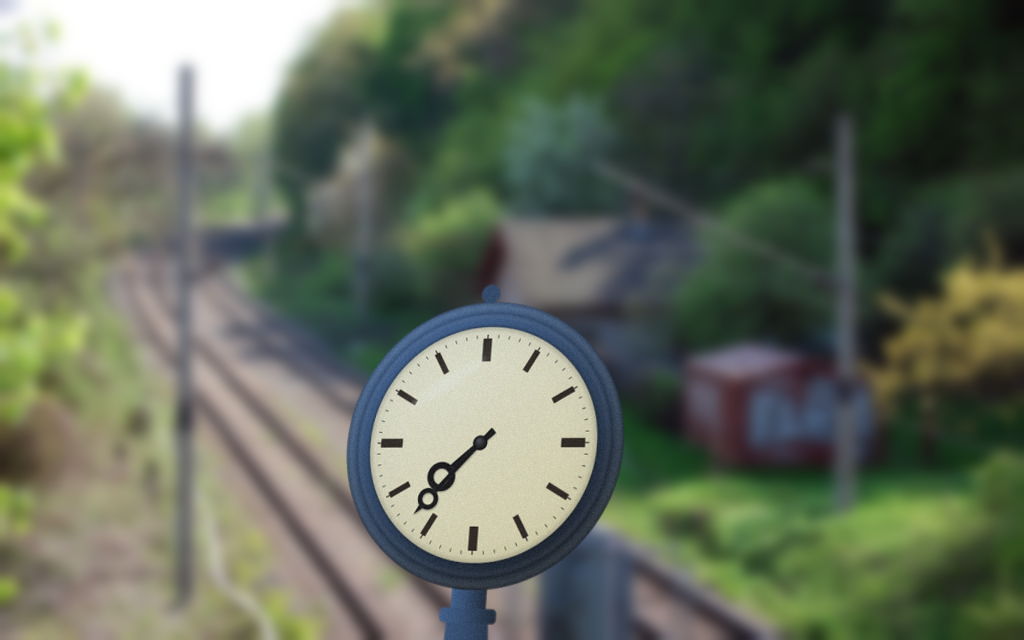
7:37
